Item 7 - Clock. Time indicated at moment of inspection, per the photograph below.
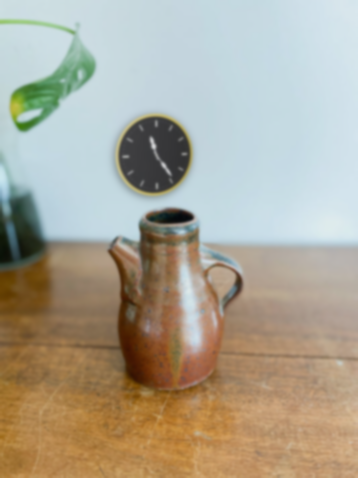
11:24
